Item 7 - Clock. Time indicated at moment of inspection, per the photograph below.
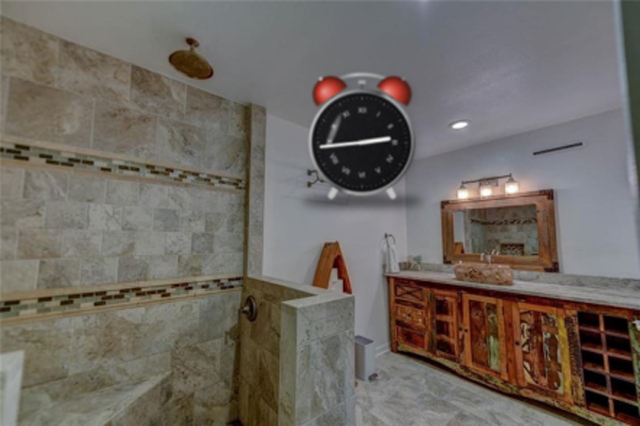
2:44
